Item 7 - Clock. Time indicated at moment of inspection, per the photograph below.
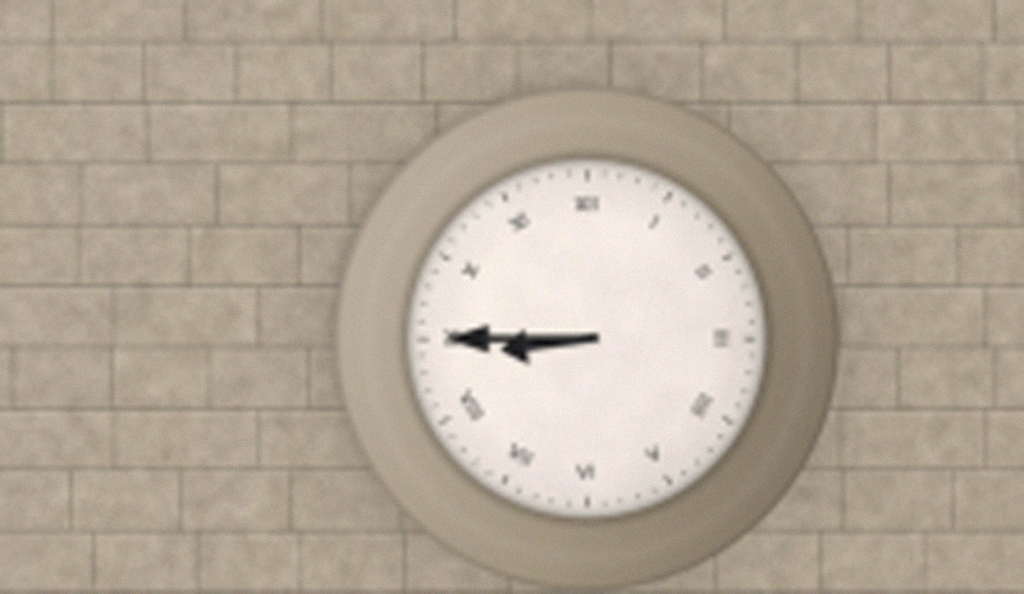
8:45
